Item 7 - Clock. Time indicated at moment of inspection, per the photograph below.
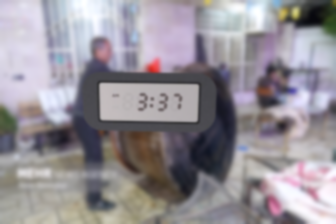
3:37
